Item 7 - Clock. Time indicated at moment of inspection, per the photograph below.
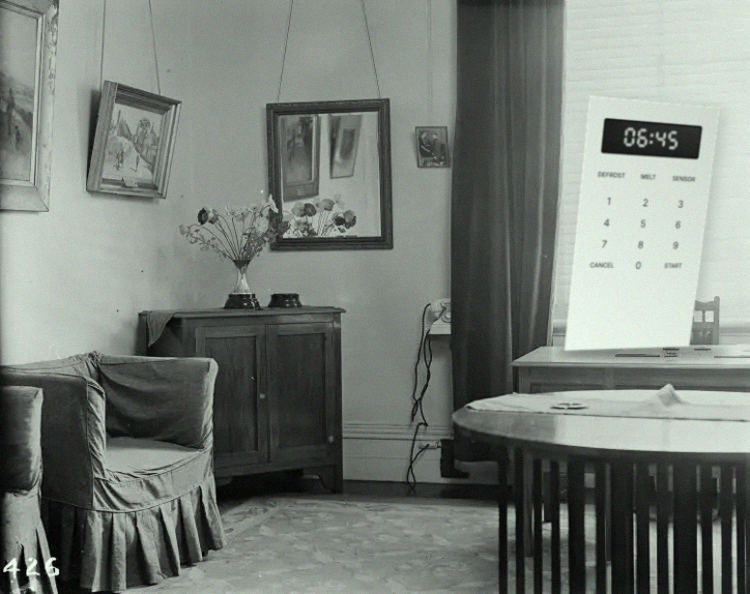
6:45
